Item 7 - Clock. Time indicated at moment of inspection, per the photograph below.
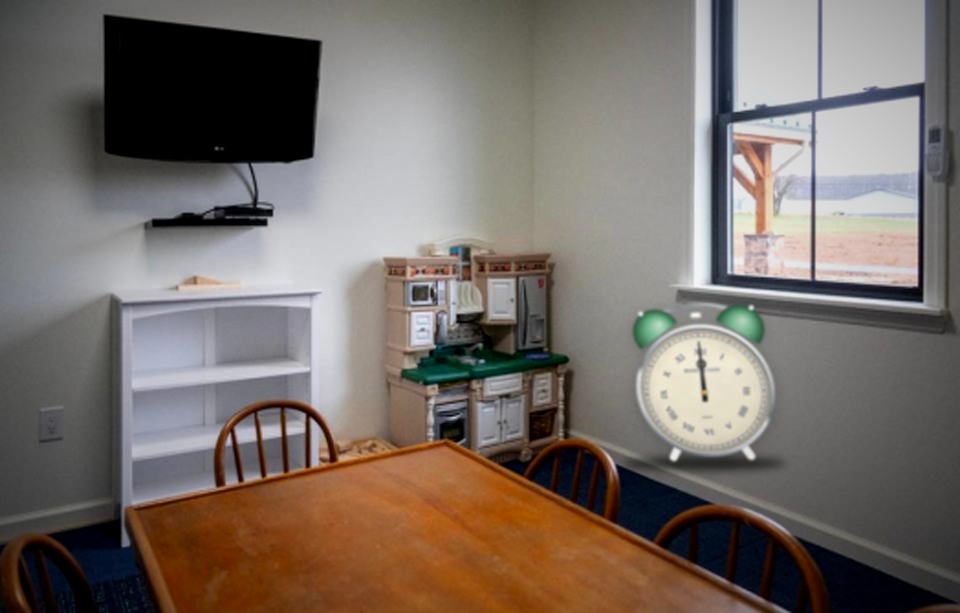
12:00
